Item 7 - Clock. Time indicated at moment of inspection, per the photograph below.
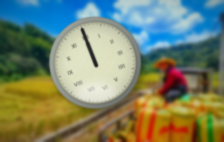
12:00
